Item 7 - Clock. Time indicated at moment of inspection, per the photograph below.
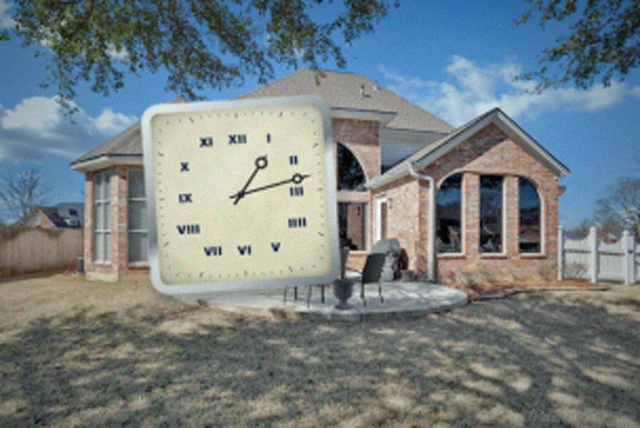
1:13
